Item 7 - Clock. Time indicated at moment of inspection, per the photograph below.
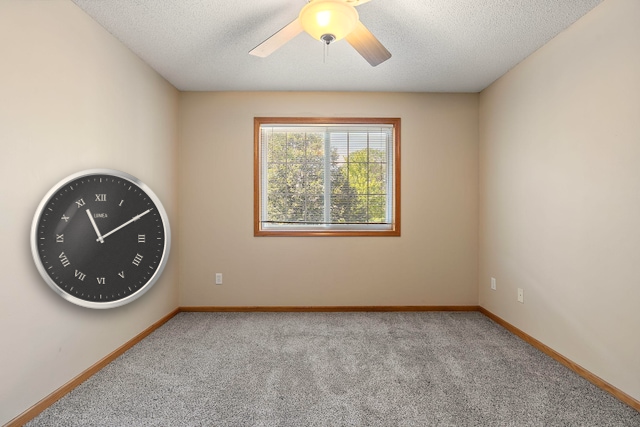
11:10
